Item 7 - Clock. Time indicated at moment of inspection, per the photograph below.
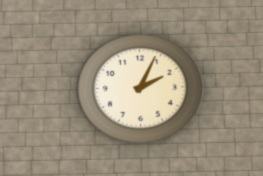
2:04
